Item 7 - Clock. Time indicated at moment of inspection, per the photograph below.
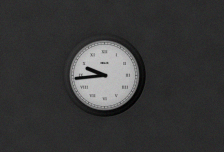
9:44
